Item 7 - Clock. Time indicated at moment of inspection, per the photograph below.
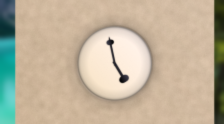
4:58
